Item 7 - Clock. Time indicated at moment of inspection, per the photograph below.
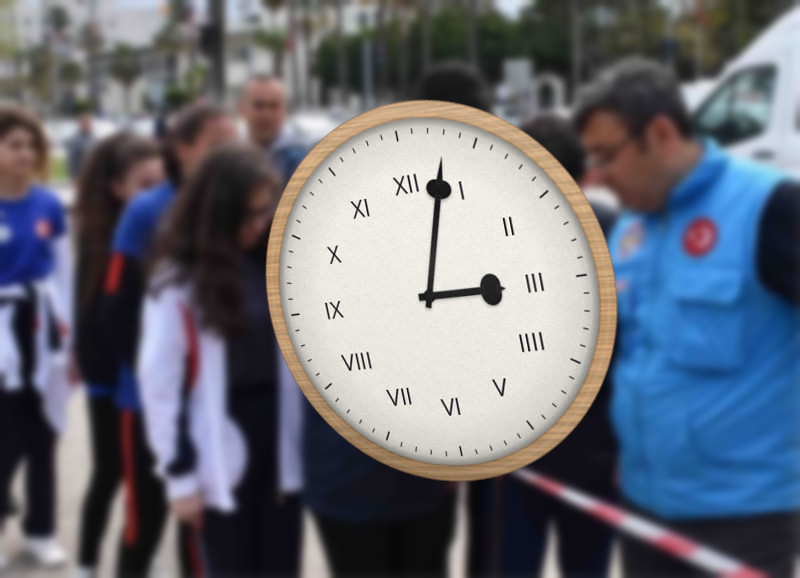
3:03
